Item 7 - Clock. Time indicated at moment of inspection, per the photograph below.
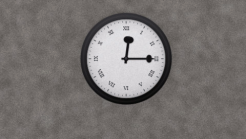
12:15
